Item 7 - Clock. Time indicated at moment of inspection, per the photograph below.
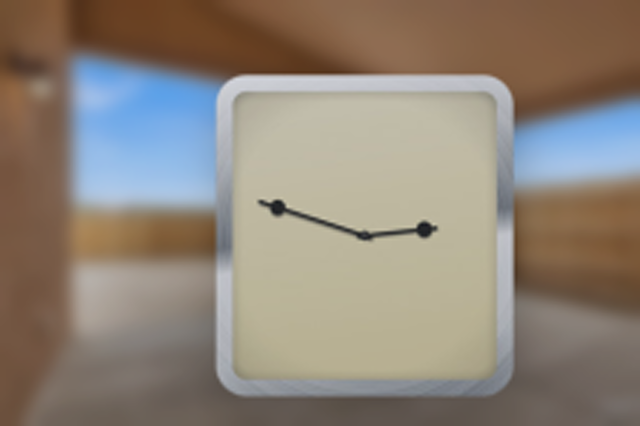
2:48
